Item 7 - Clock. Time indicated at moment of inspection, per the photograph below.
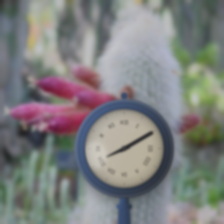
8:10
